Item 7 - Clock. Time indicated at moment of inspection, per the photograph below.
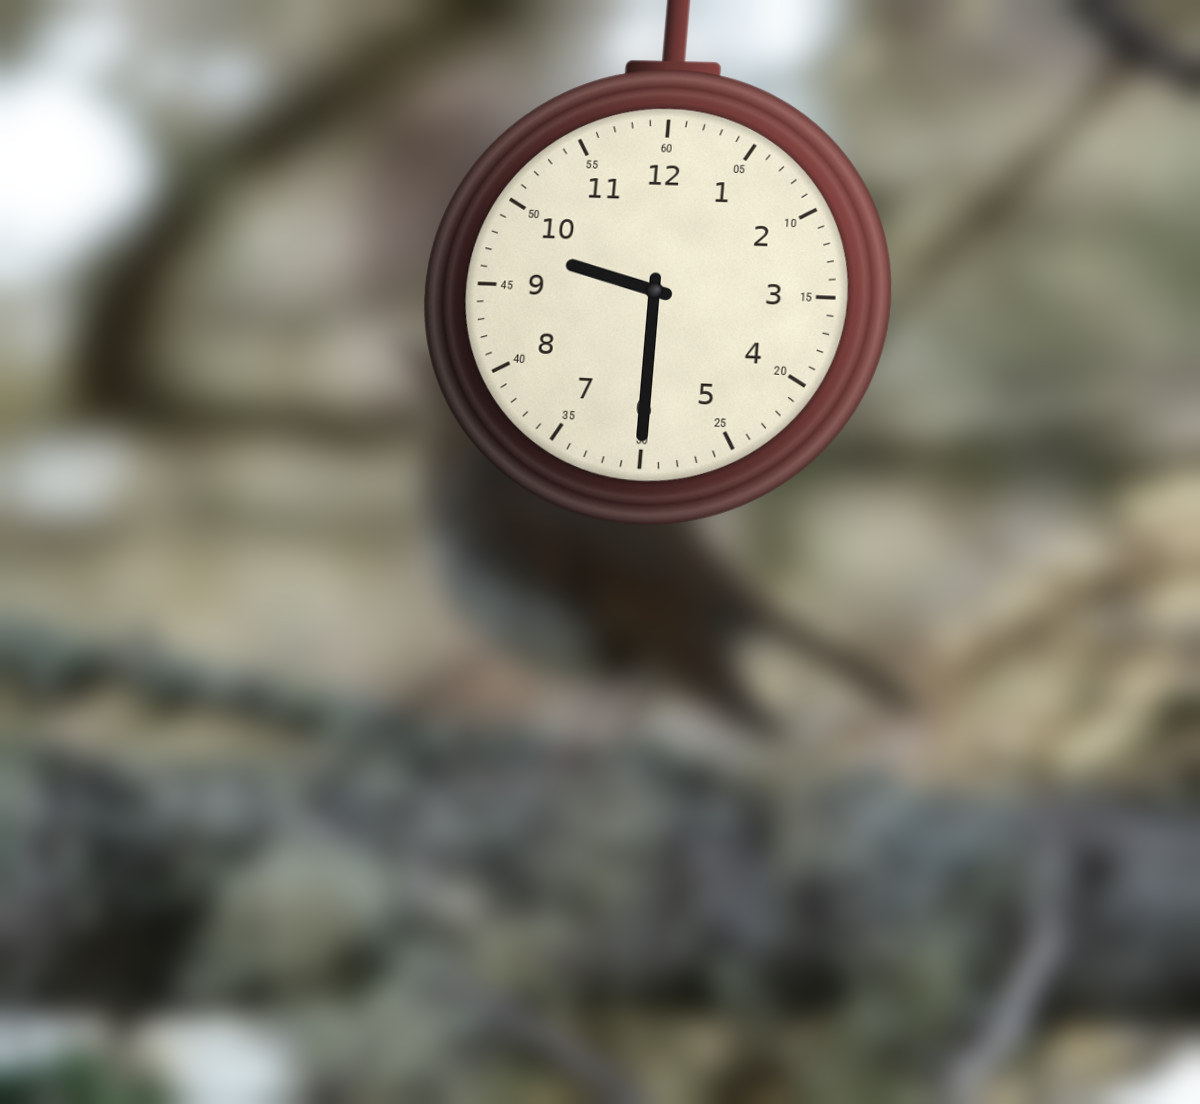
9:30
